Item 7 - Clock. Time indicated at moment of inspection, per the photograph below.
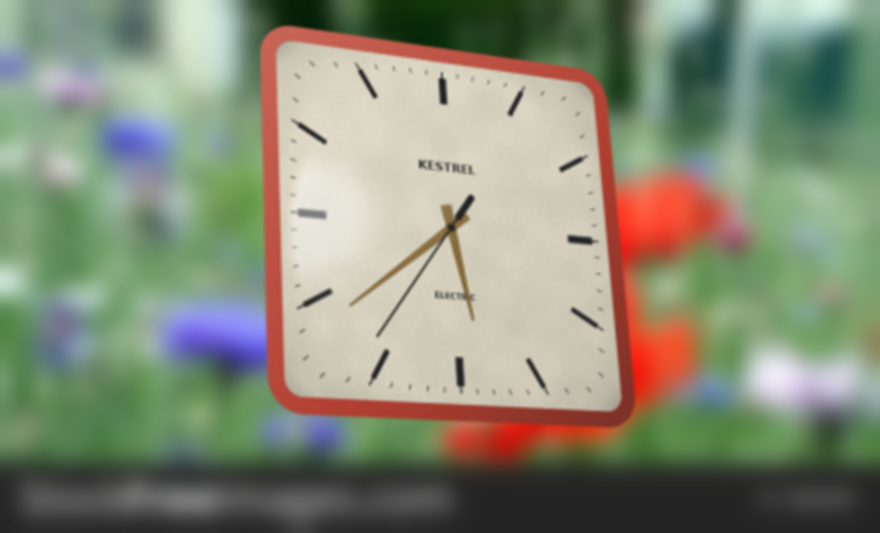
5:38:36
